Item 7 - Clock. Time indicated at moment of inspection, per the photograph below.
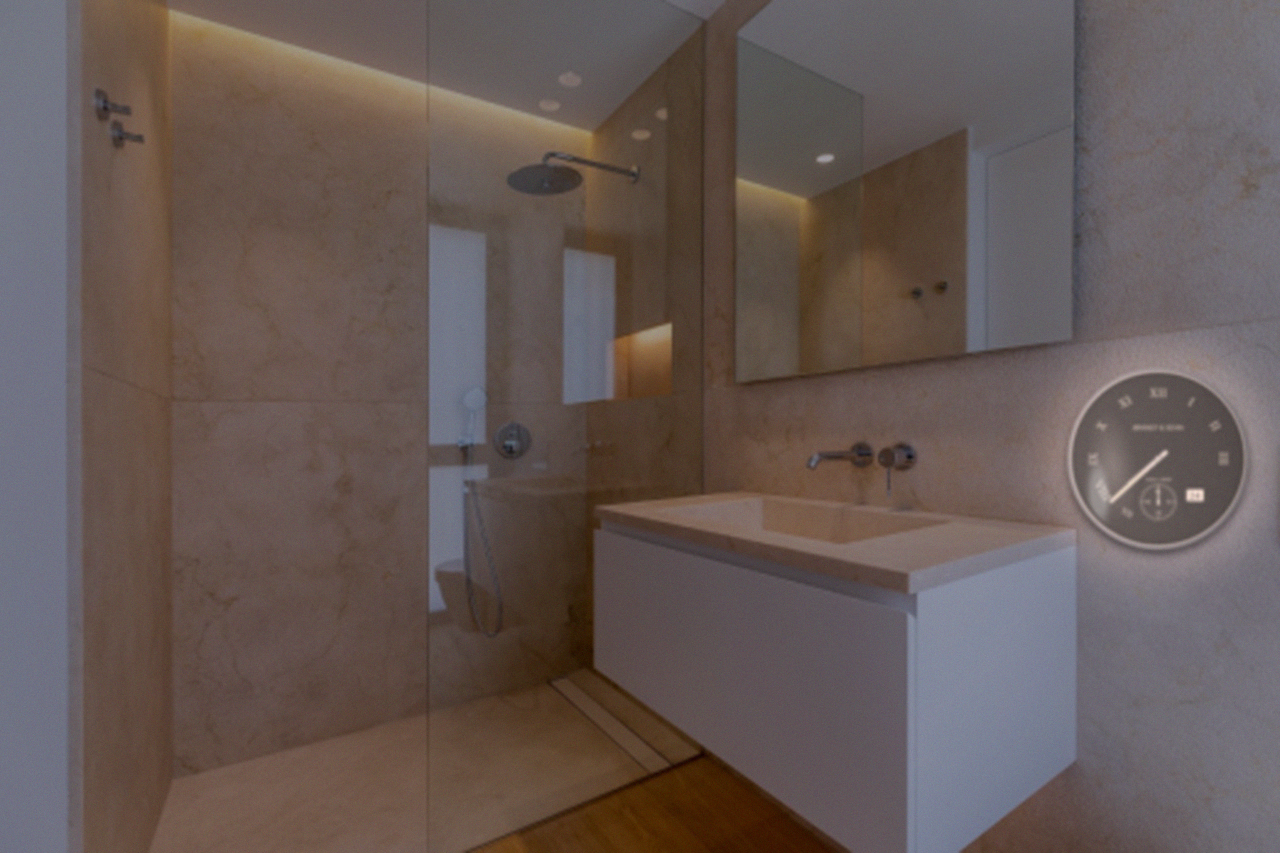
7:38
